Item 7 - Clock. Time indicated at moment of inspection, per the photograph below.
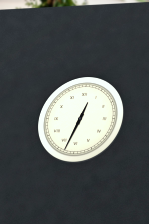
12:33
